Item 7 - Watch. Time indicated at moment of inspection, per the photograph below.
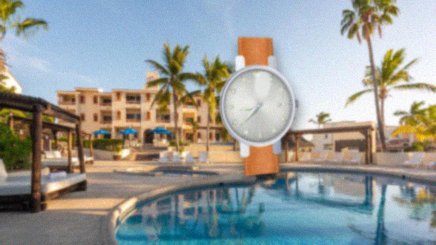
8:38
